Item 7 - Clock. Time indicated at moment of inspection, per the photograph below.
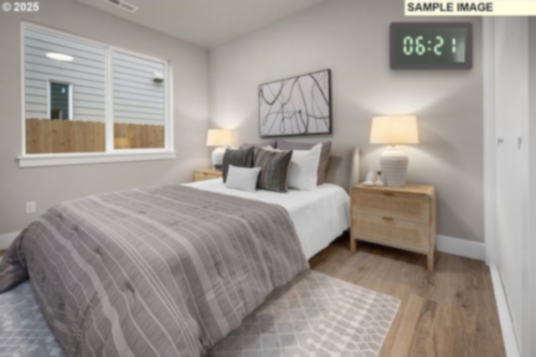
6:21
